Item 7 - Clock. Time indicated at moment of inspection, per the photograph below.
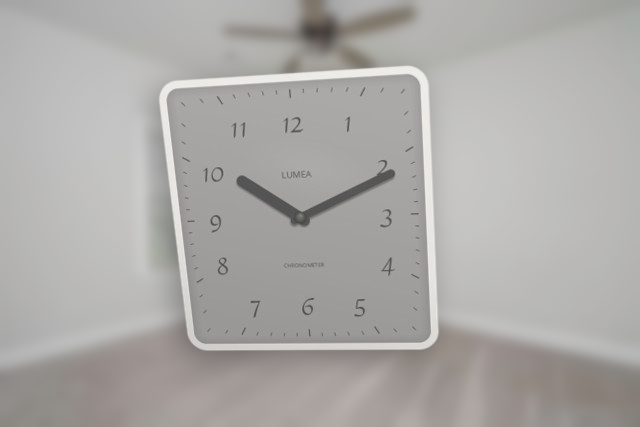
10:11
